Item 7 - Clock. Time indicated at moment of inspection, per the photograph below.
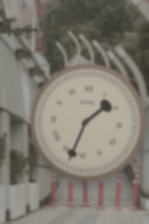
1:33
